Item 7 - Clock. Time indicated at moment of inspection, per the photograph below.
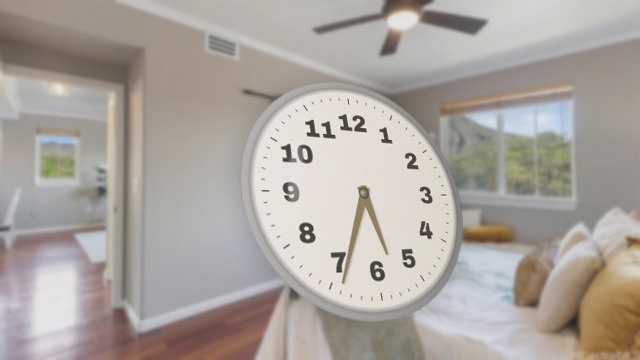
5:34
